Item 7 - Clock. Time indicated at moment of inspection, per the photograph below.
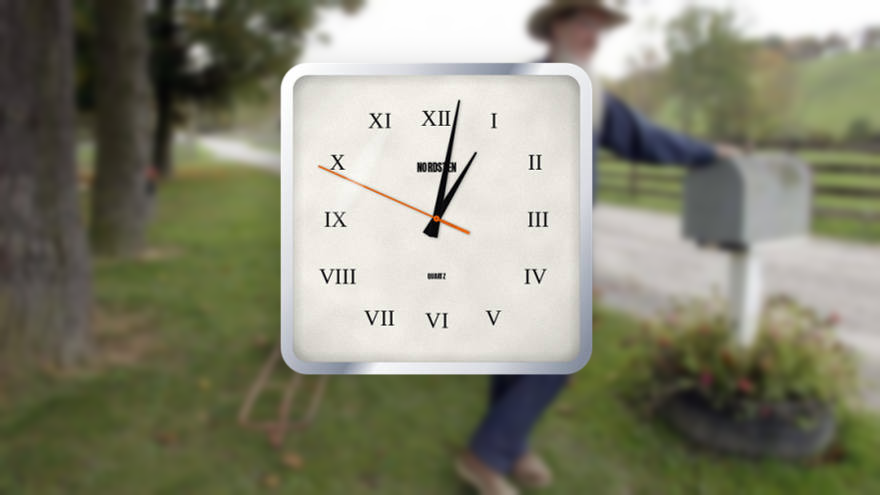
1:01:49
